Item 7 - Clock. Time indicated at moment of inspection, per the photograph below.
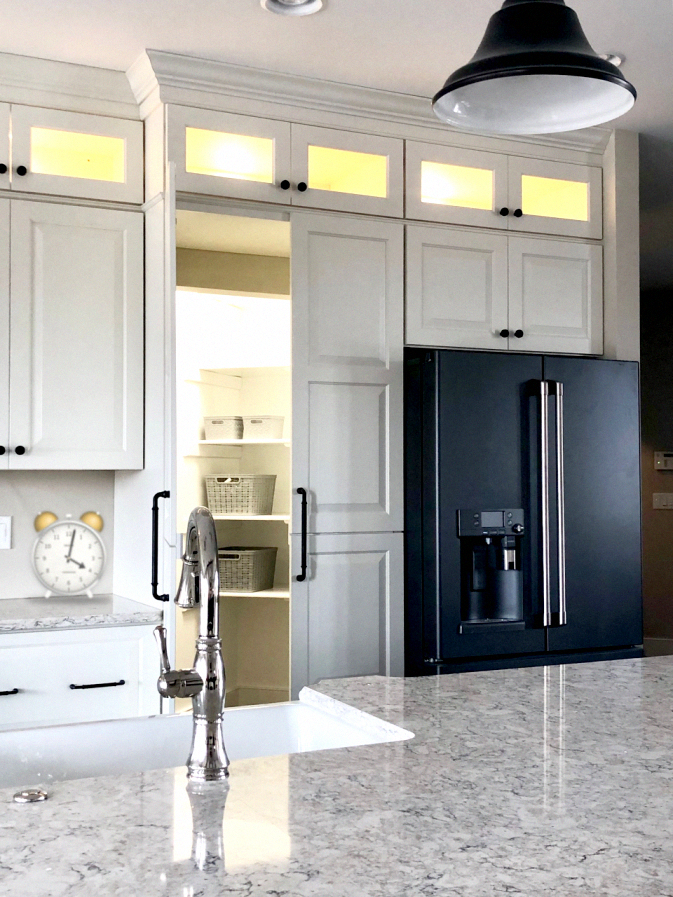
4:02
